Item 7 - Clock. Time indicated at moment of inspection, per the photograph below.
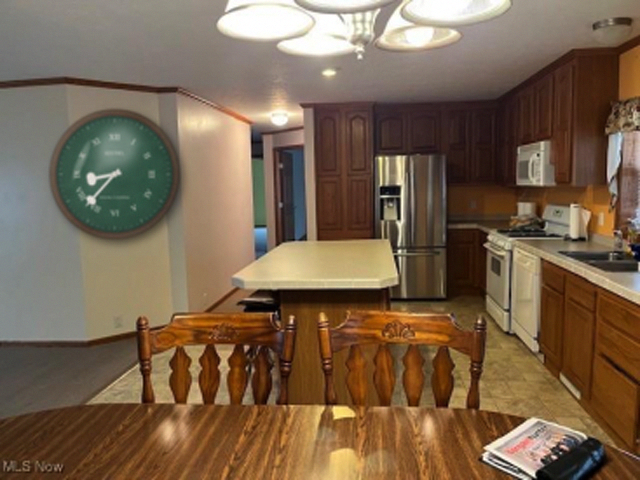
8:37
